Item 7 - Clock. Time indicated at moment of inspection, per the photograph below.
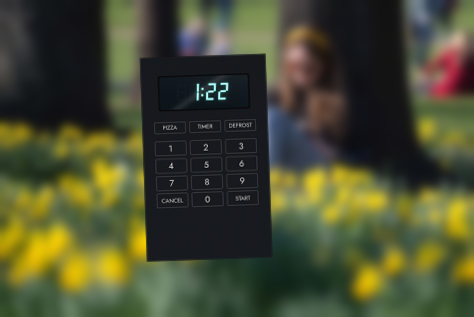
1:22
